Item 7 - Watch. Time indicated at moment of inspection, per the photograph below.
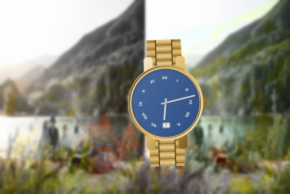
6:13
